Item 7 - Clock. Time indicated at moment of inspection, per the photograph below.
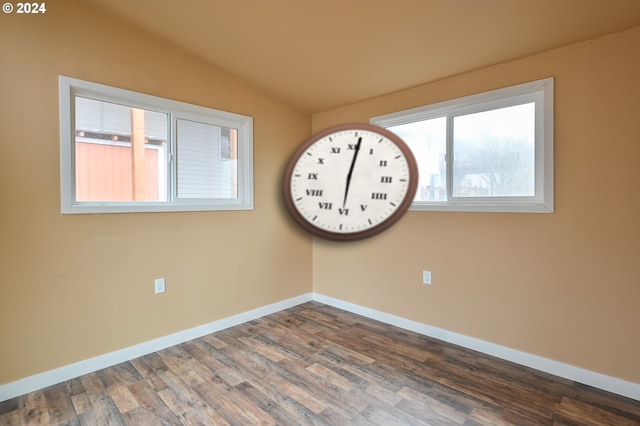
6:01
